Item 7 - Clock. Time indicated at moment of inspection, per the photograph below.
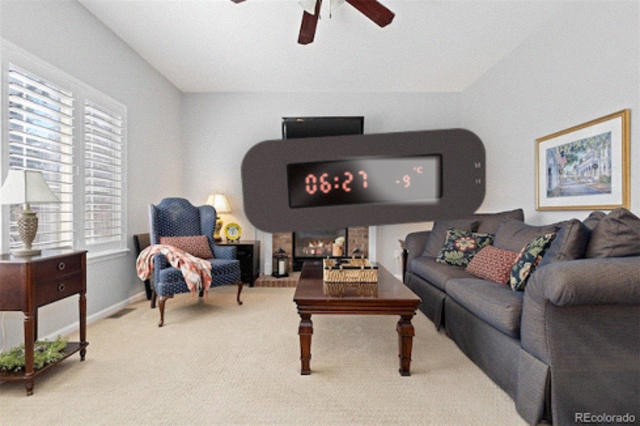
6:27
